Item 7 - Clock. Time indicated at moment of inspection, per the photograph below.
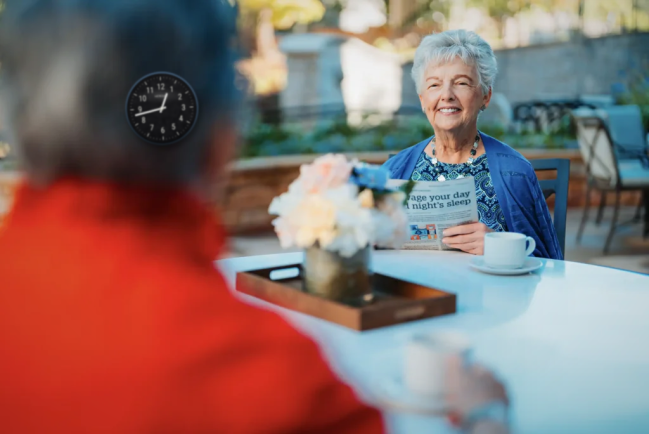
12:43
